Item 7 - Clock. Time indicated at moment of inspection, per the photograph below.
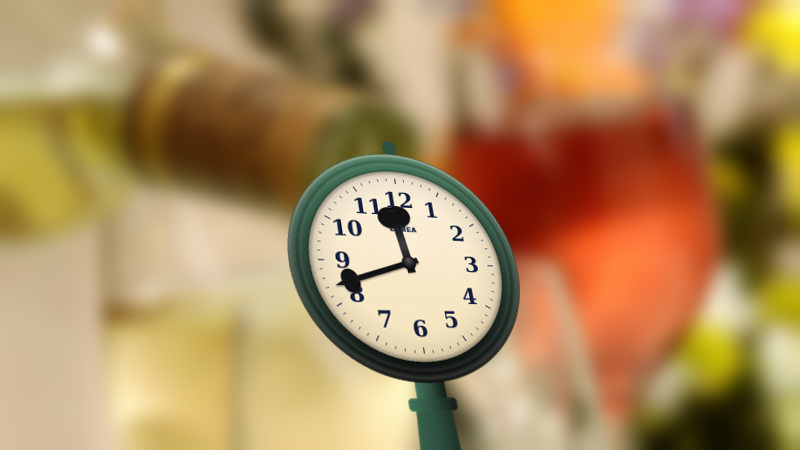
11:42
